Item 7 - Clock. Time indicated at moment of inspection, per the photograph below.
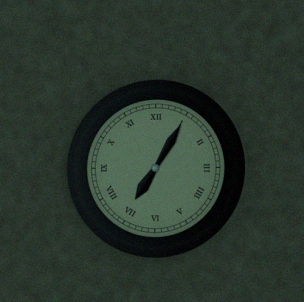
7:05
